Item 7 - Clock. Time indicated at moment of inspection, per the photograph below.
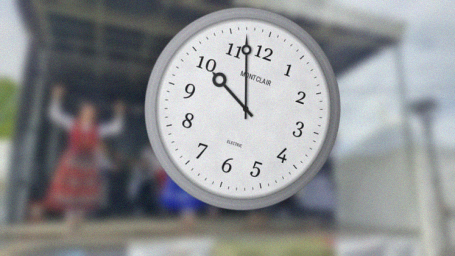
9:57
